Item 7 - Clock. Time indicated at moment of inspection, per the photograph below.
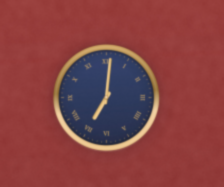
7:01
